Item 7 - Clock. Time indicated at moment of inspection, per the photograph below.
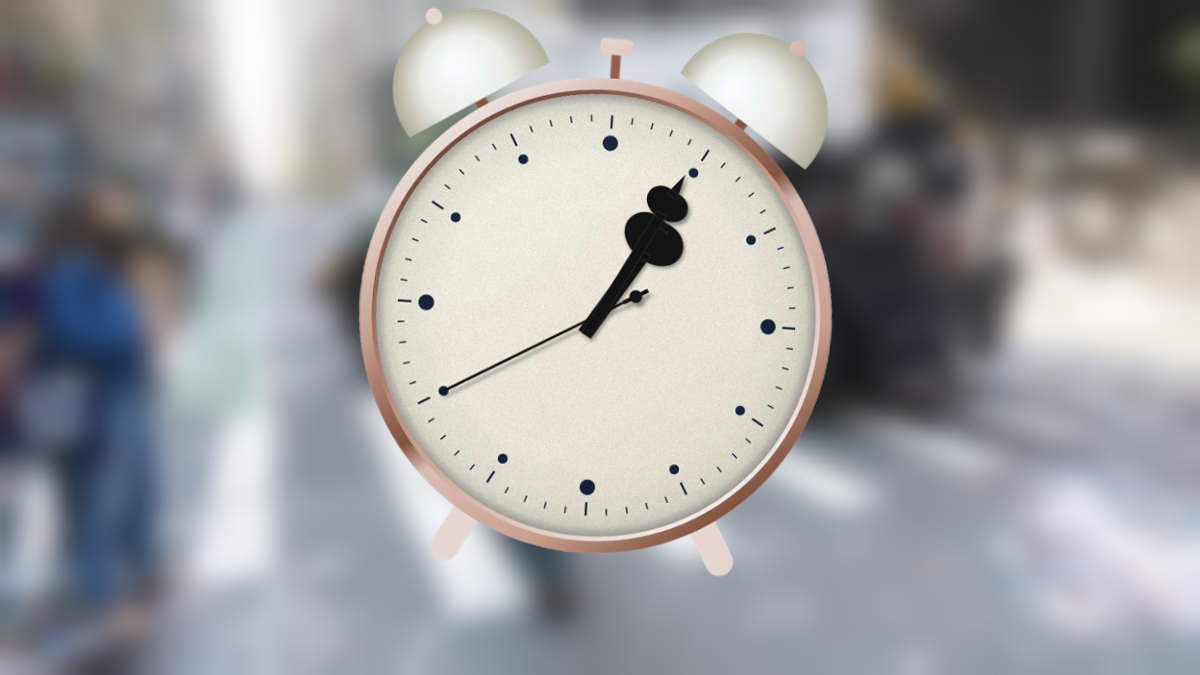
1:04:40
